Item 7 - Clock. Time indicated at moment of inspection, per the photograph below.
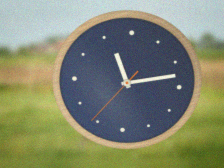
11:12:36
